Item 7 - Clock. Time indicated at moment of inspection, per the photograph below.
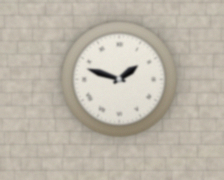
1:48
